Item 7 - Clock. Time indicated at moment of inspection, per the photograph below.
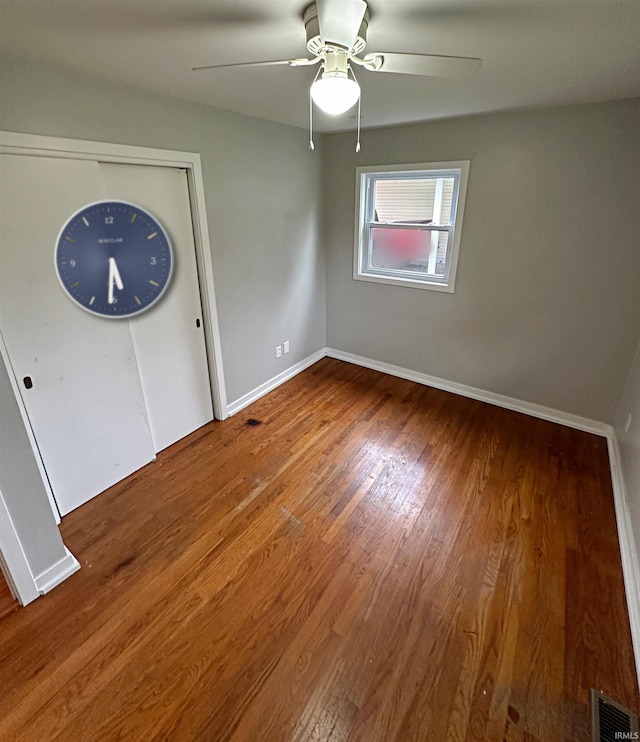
5:31
